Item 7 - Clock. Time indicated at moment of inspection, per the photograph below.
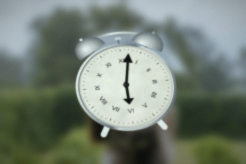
6:02
